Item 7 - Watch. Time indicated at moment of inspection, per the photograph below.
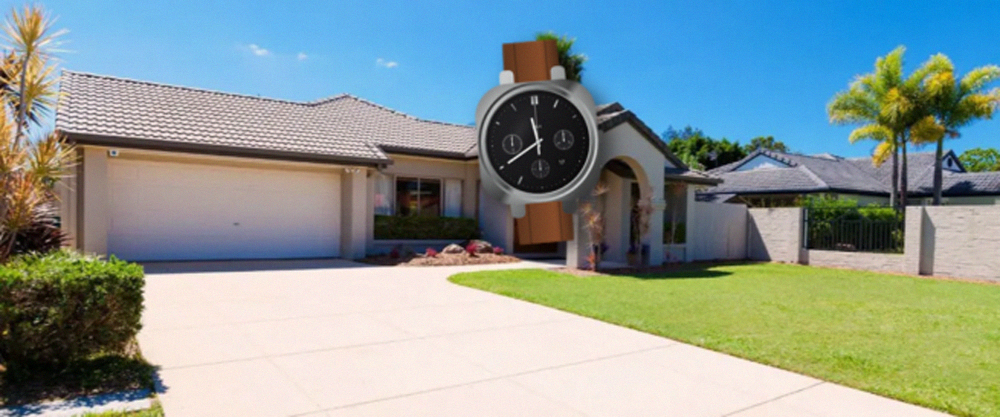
11:40
